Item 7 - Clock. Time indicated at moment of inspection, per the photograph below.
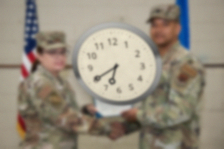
6:40
